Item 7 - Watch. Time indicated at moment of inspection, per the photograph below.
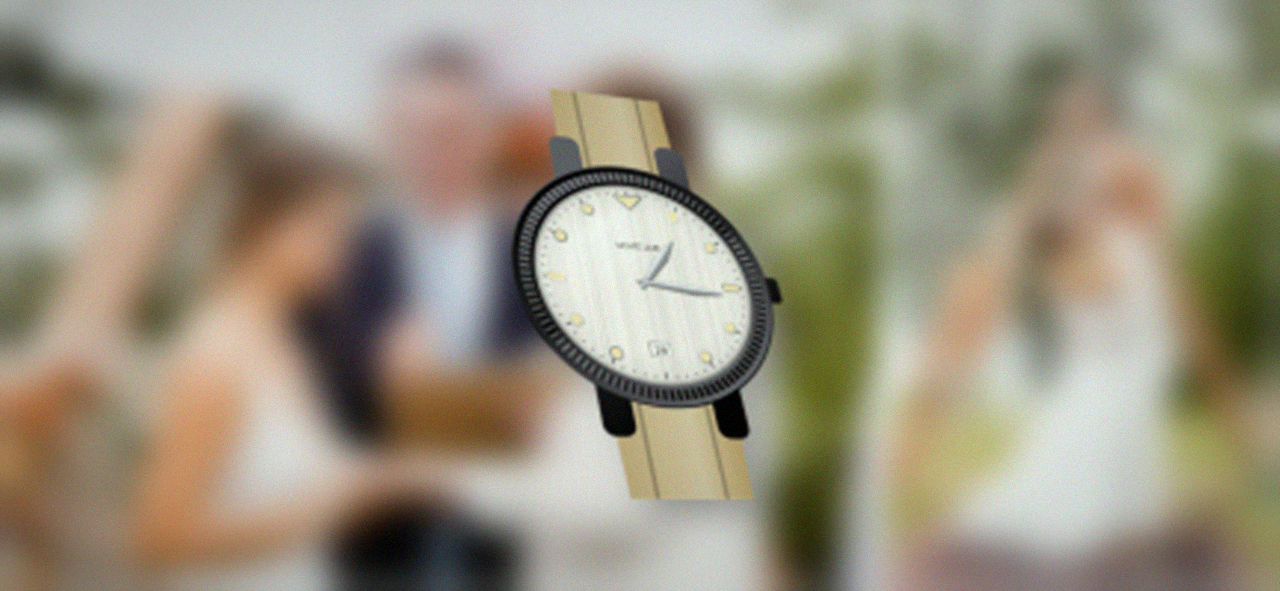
1:16
